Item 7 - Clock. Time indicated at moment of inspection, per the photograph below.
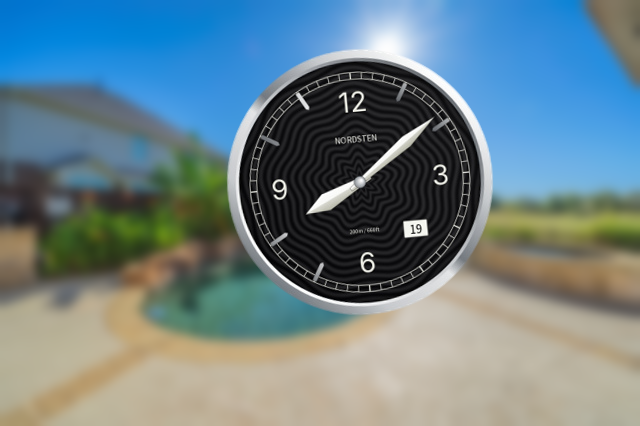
8:09
